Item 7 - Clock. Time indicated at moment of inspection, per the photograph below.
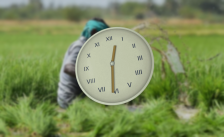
12:31
